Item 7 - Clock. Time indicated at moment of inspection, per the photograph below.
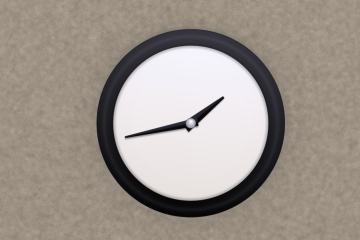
1:43
